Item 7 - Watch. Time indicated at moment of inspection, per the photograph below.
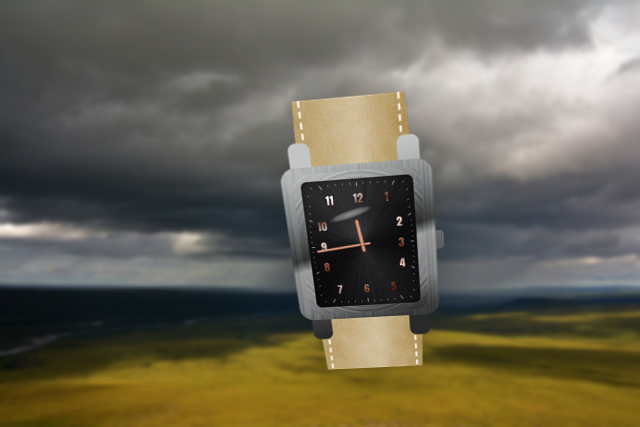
11:44
